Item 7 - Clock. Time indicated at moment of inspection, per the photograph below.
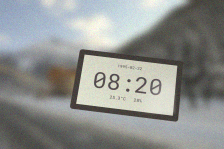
8:20
